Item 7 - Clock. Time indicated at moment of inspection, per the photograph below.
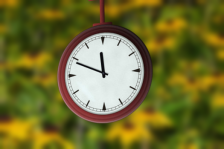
11:49
